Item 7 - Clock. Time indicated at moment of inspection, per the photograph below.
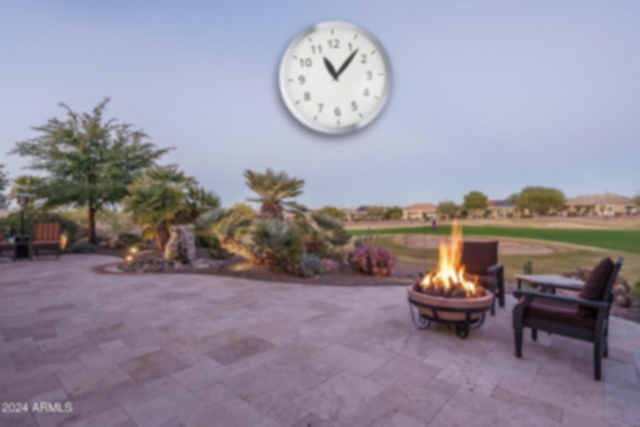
11:07
